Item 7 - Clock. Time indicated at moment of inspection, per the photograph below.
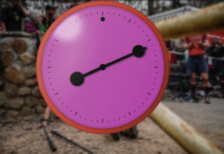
8:11
